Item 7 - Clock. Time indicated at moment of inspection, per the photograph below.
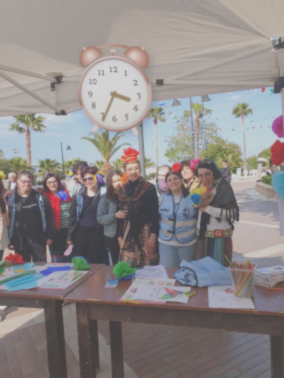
3:34
